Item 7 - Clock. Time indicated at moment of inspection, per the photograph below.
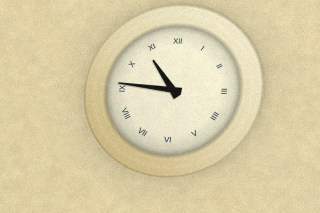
10:46
